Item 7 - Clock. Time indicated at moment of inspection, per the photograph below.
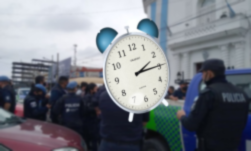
2:15
